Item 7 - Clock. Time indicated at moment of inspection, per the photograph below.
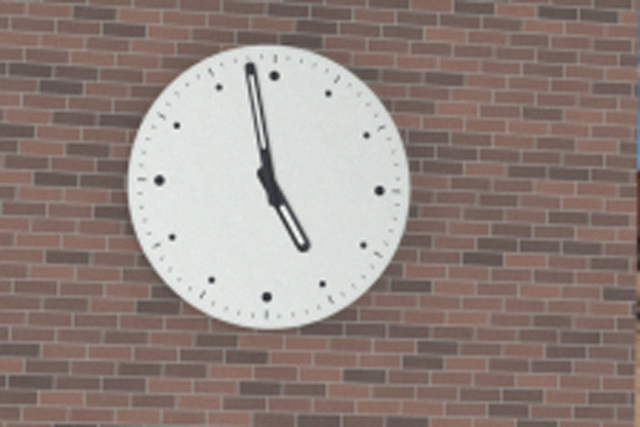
4:58
